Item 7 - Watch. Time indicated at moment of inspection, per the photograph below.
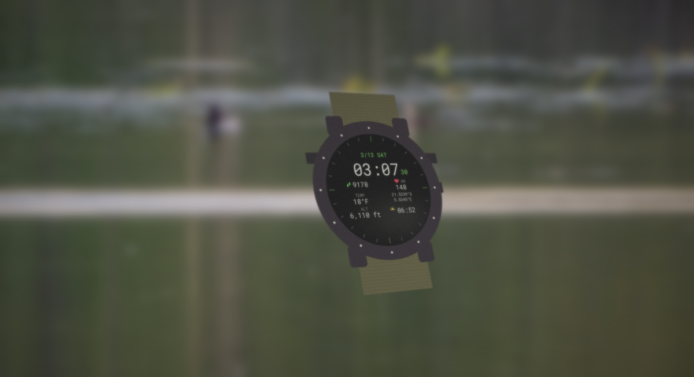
3:07
